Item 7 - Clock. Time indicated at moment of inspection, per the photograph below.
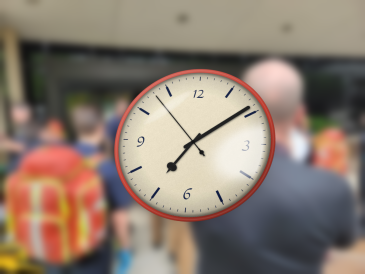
7:08:53
